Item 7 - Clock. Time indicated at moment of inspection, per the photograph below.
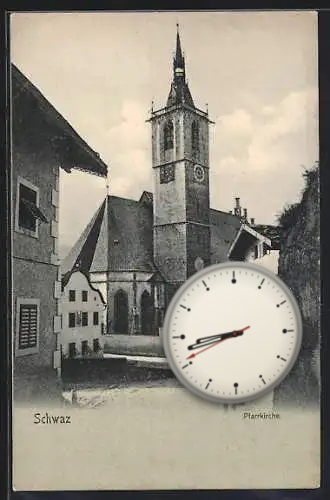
8:42:41
